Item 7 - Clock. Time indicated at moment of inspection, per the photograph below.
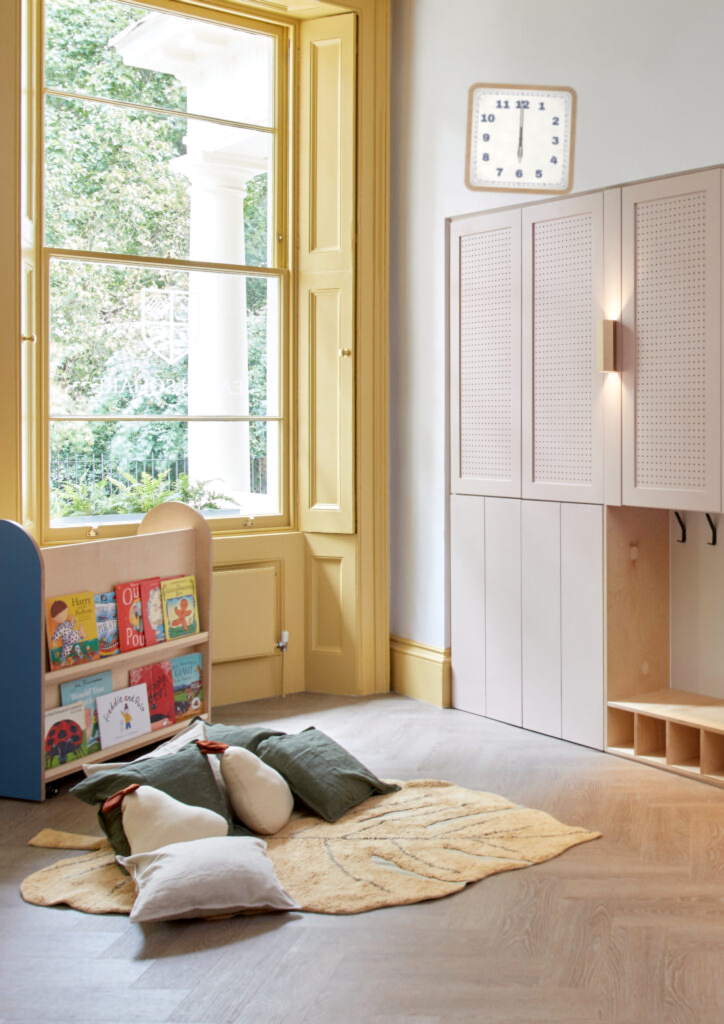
6:00
